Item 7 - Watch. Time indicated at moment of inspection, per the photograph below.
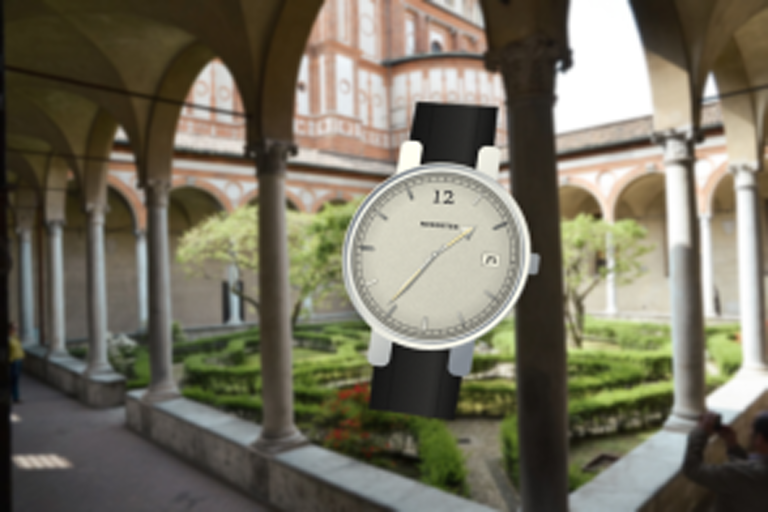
1:36
